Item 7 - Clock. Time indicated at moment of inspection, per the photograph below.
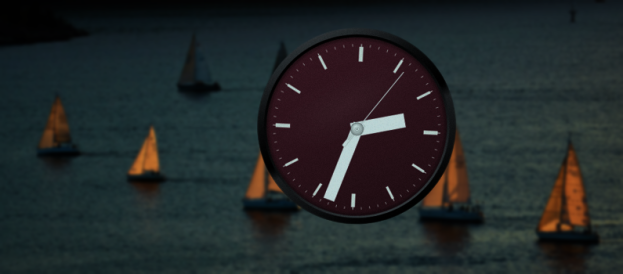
2:33:06
